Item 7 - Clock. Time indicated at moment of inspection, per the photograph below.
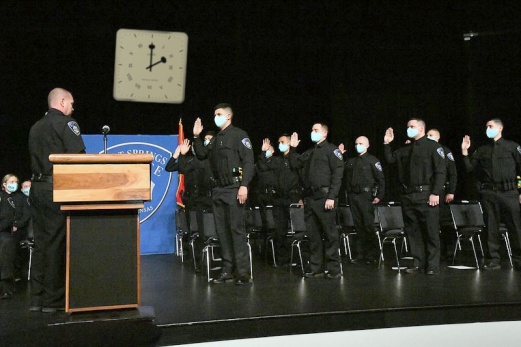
2:00
